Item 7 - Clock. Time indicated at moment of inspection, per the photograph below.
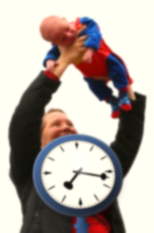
7:17
